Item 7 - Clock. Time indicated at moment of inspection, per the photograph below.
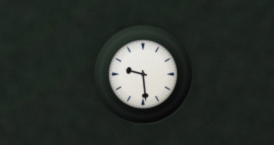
9:29
